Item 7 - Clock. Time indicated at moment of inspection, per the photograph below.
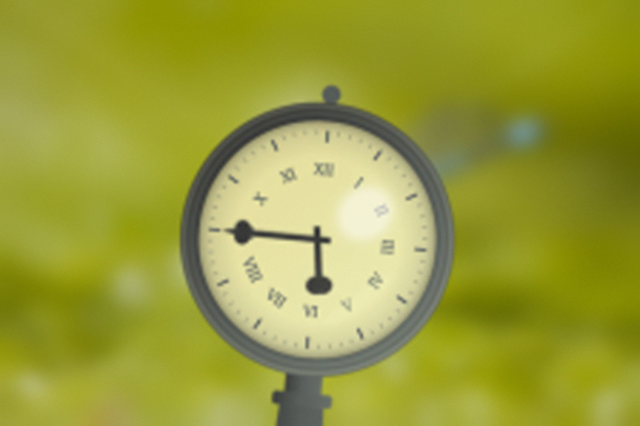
5:45
